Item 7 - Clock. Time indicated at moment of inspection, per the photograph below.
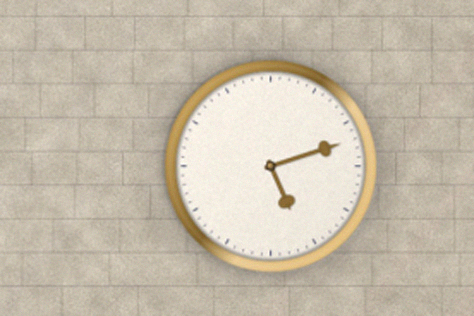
5:12
